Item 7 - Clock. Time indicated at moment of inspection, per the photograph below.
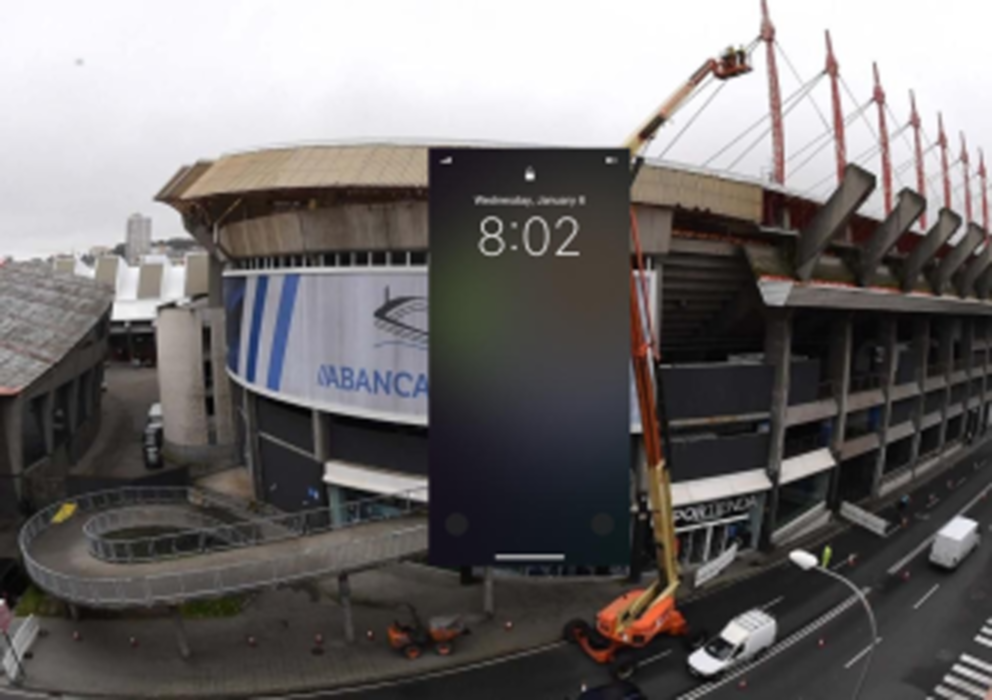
8:02
